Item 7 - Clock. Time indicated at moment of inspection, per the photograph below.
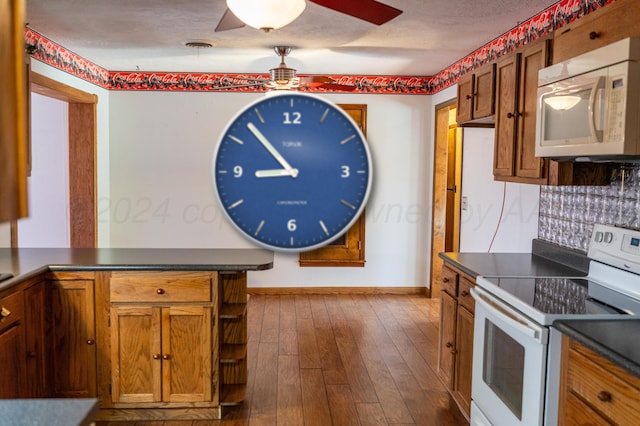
8:53
